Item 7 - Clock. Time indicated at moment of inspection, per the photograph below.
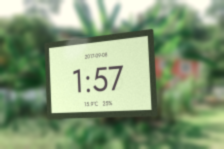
1:57
